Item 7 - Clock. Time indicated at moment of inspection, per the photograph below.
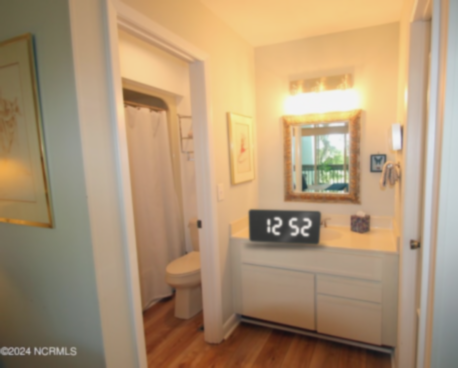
12:52
